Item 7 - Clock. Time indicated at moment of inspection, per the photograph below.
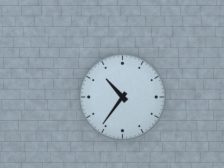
10:36
